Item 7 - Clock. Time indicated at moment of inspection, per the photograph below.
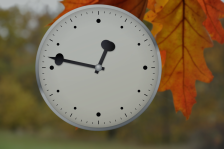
12:47
